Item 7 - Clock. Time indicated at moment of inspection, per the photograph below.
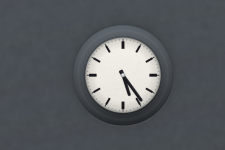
5:24
